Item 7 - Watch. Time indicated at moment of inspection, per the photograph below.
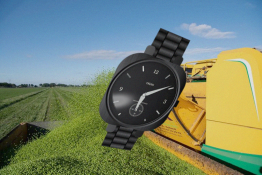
6:09
